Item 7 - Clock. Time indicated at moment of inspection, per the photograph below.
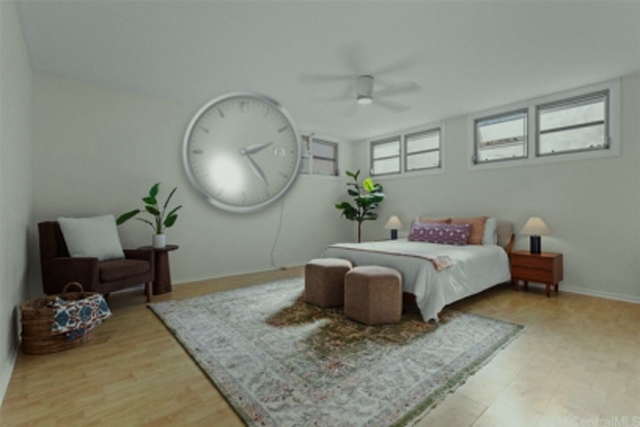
2:24
